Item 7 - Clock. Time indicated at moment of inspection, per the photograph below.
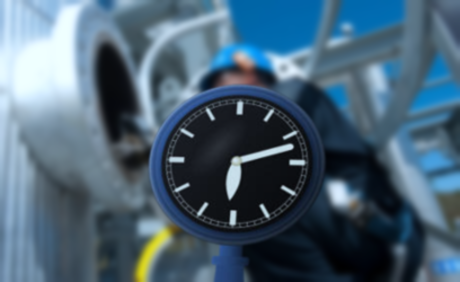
6:12
